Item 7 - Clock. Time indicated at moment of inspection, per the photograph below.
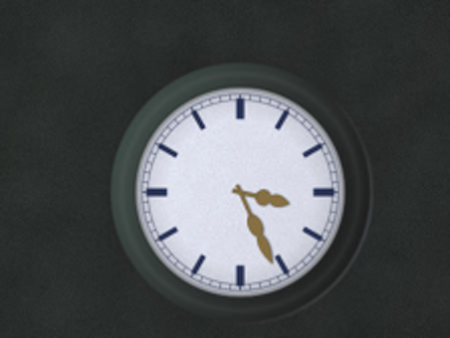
3:26
